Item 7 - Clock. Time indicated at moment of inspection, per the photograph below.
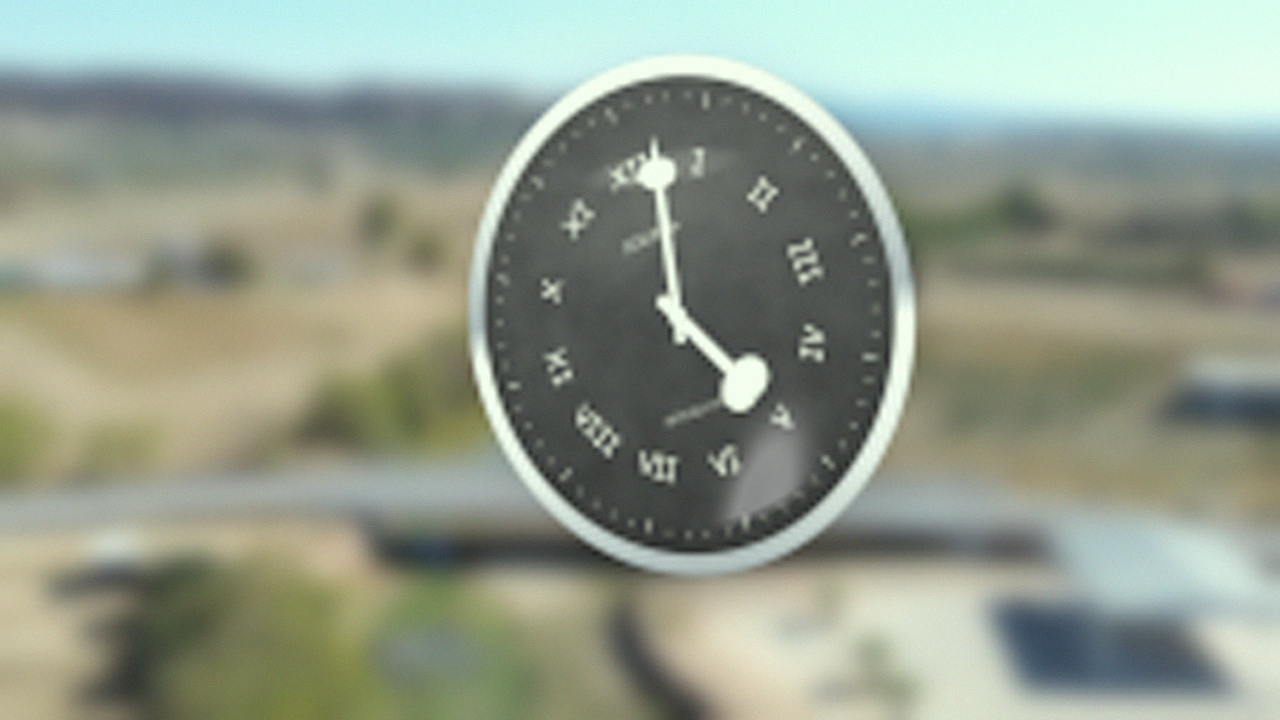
5:02
